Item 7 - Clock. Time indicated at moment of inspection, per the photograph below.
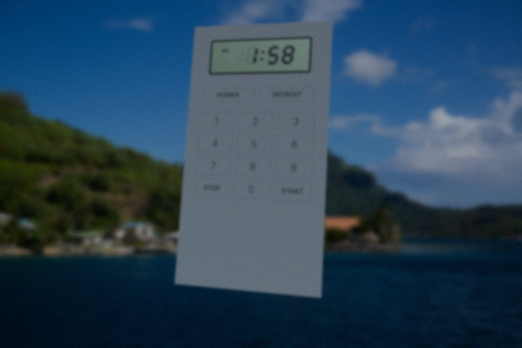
1:58
